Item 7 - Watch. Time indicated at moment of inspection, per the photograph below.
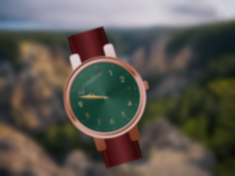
9:48
